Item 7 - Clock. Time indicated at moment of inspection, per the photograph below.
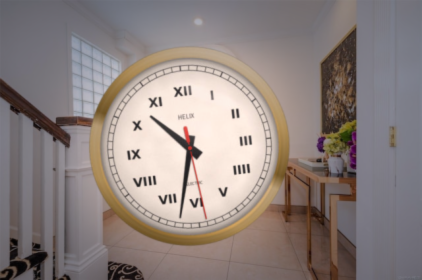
10:32:29
